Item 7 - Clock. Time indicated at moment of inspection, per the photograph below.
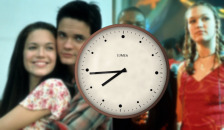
7:44
